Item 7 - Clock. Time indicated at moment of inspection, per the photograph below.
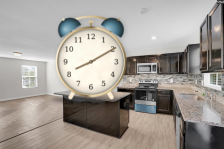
8:10
